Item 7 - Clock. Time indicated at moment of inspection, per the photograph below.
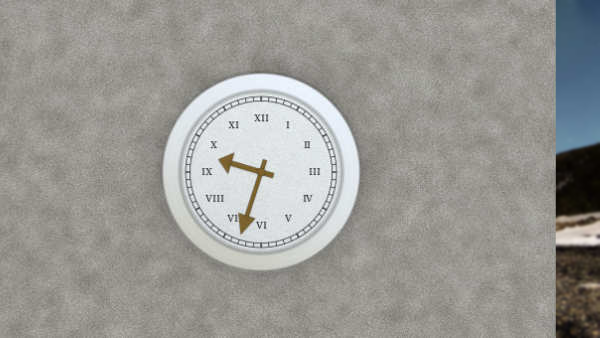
9:33
